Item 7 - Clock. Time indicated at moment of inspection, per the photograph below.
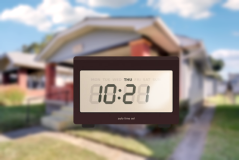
10:21
